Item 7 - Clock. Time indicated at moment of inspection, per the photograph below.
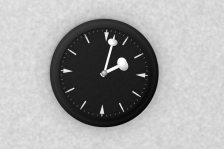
2:02
